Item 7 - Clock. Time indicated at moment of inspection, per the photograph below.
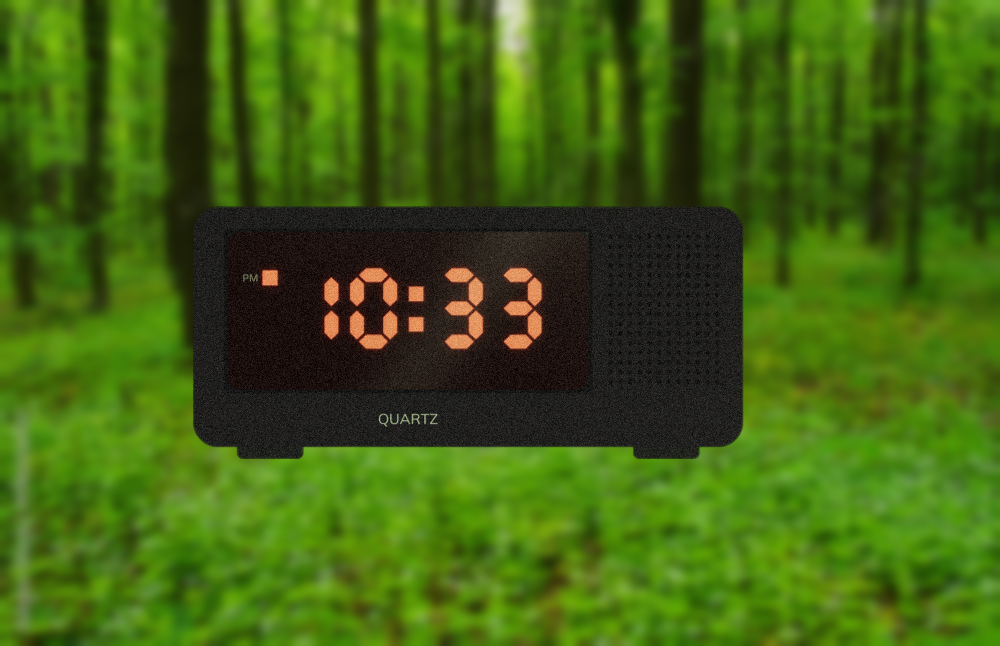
10:33
